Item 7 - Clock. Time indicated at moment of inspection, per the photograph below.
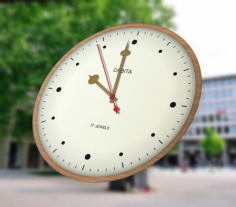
9:58:54
